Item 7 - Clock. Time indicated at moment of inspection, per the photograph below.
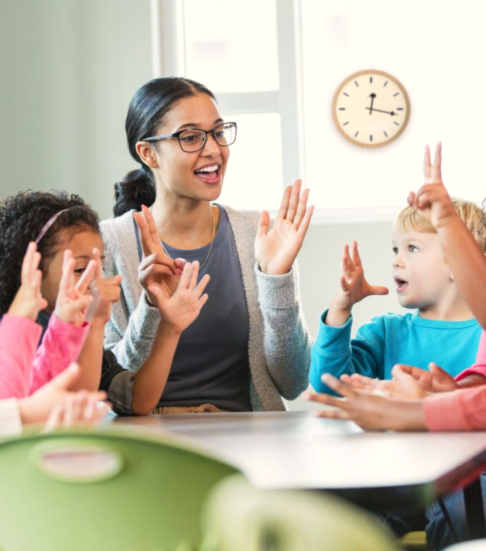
12:17
